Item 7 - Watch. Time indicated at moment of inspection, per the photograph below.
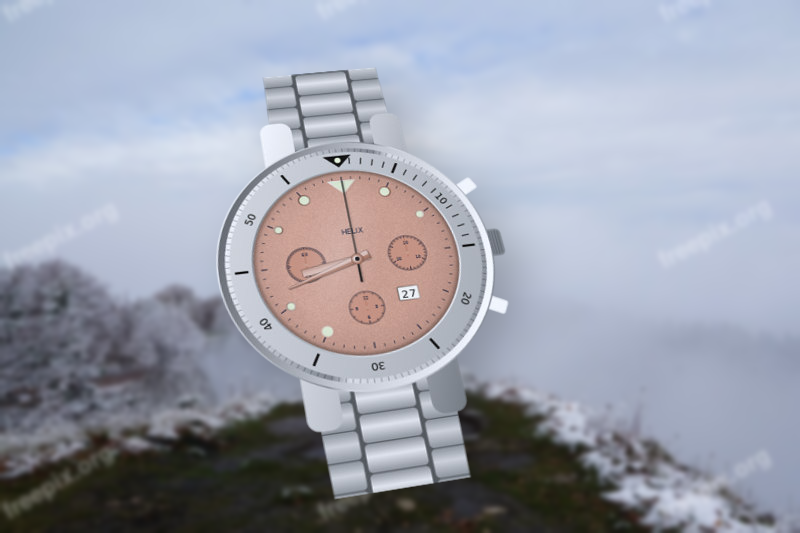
8:42
